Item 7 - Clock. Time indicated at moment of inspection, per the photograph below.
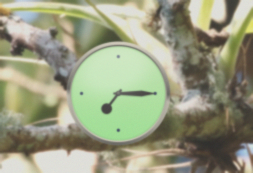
7:15
